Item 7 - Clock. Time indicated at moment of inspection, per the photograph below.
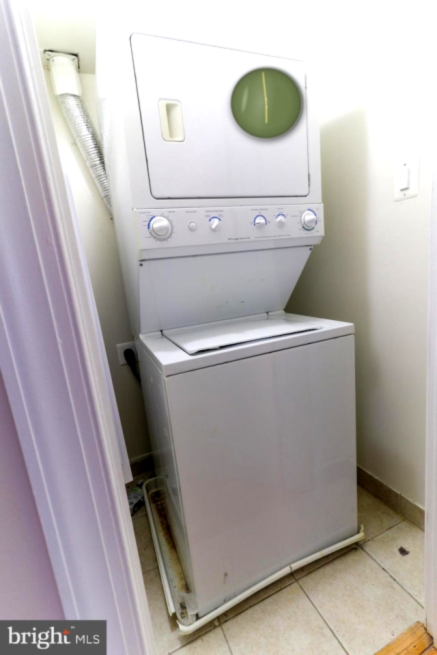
5:59
